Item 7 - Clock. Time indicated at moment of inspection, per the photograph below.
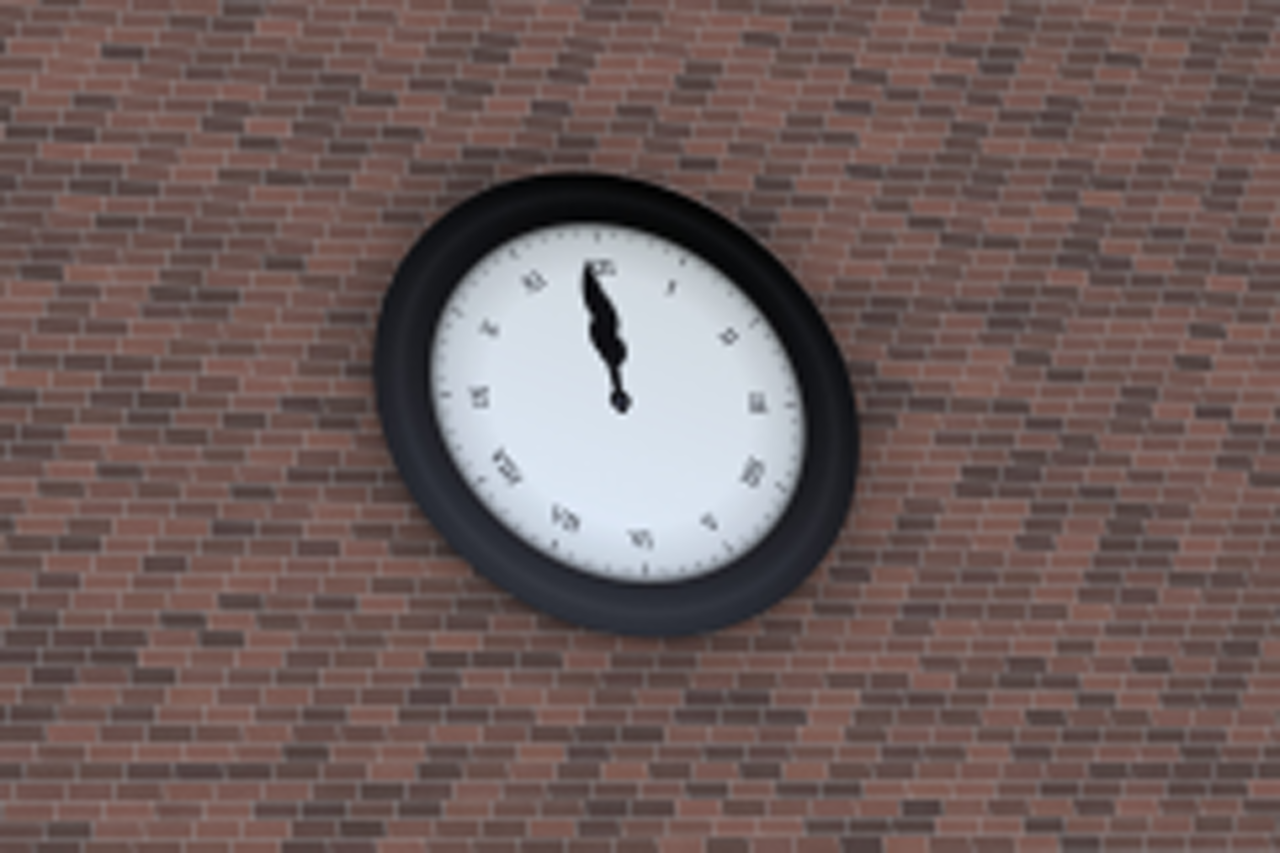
11:59
